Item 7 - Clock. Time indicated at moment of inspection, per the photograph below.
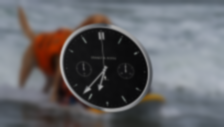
6:37
